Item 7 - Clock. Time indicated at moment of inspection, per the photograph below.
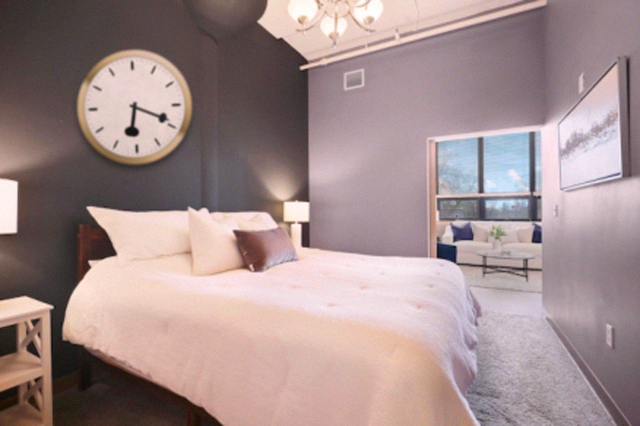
6:19
